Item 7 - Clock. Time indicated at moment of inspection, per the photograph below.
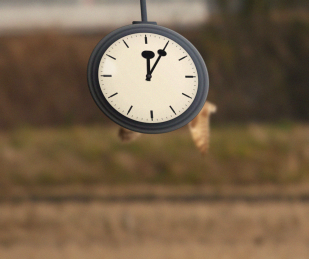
12:05
